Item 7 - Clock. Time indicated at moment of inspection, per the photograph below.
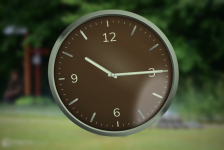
10:15
